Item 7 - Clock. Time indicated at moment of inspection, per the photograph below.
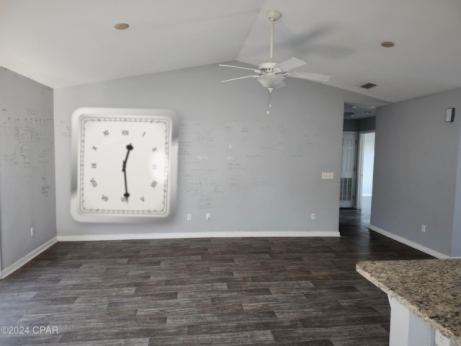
12:29
